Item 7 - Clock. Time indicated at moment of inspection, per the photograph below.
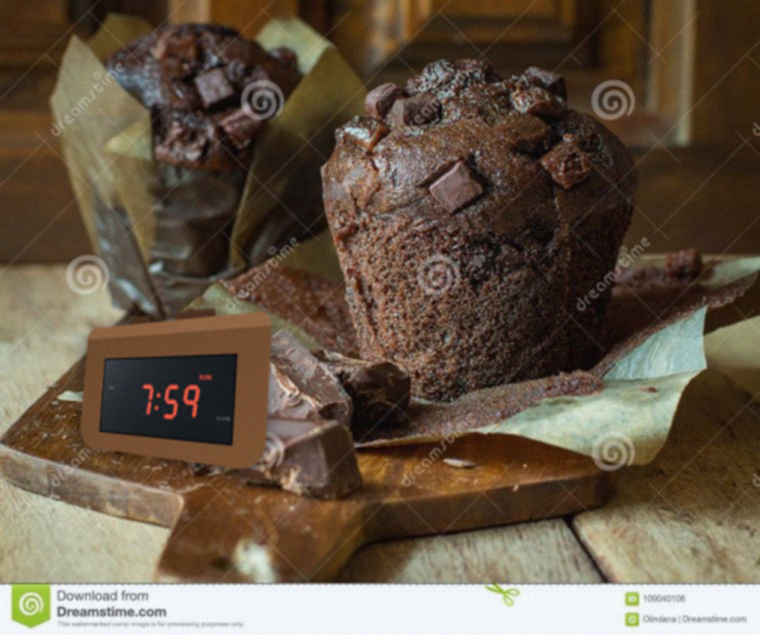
7:59
